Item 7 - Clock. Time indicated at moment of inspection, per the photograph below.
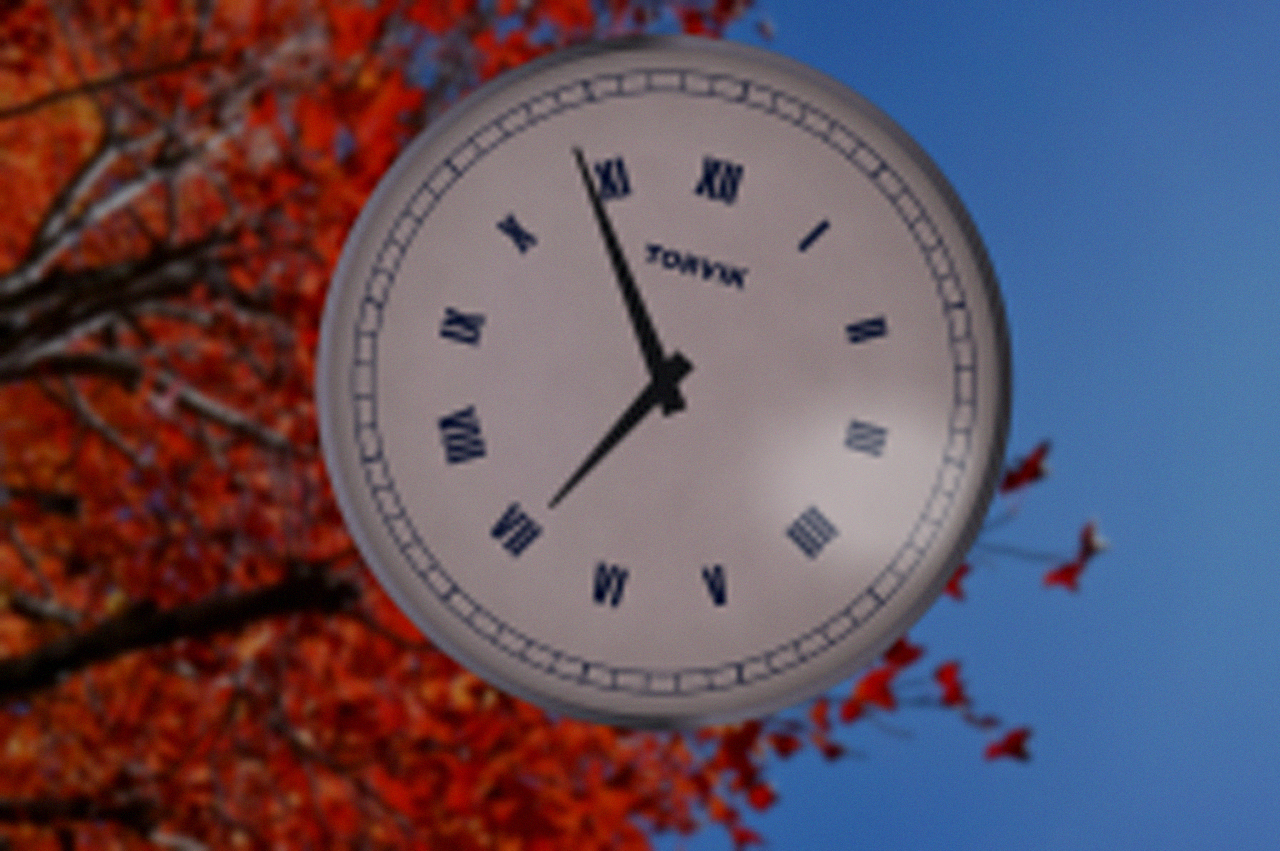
6:54
